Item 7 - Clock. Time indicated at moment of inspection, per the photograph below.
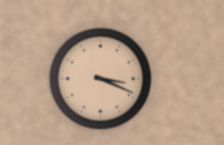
3:19
